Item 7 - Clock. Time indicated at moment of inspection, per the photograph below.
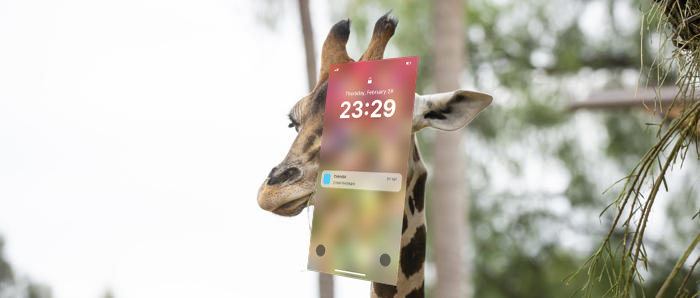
23:29
